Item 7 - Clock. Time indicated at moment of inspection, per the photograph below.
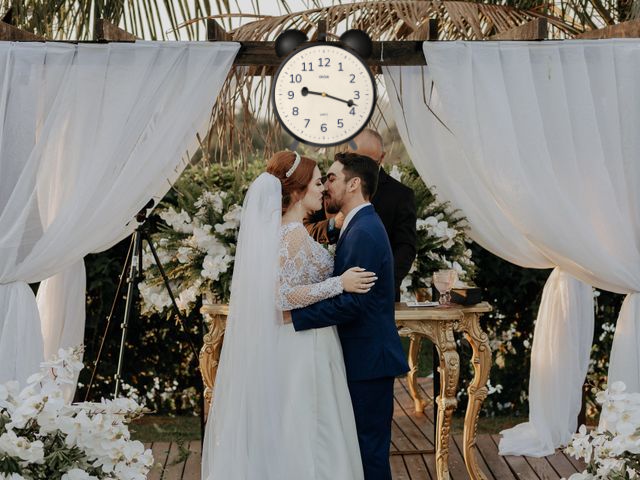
9:18
